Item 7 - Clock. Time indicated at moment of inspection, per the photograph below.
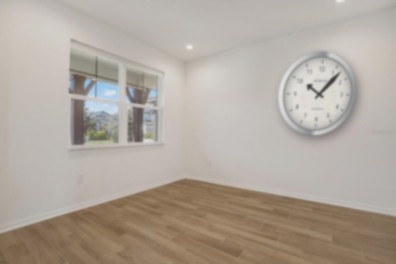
10:07
